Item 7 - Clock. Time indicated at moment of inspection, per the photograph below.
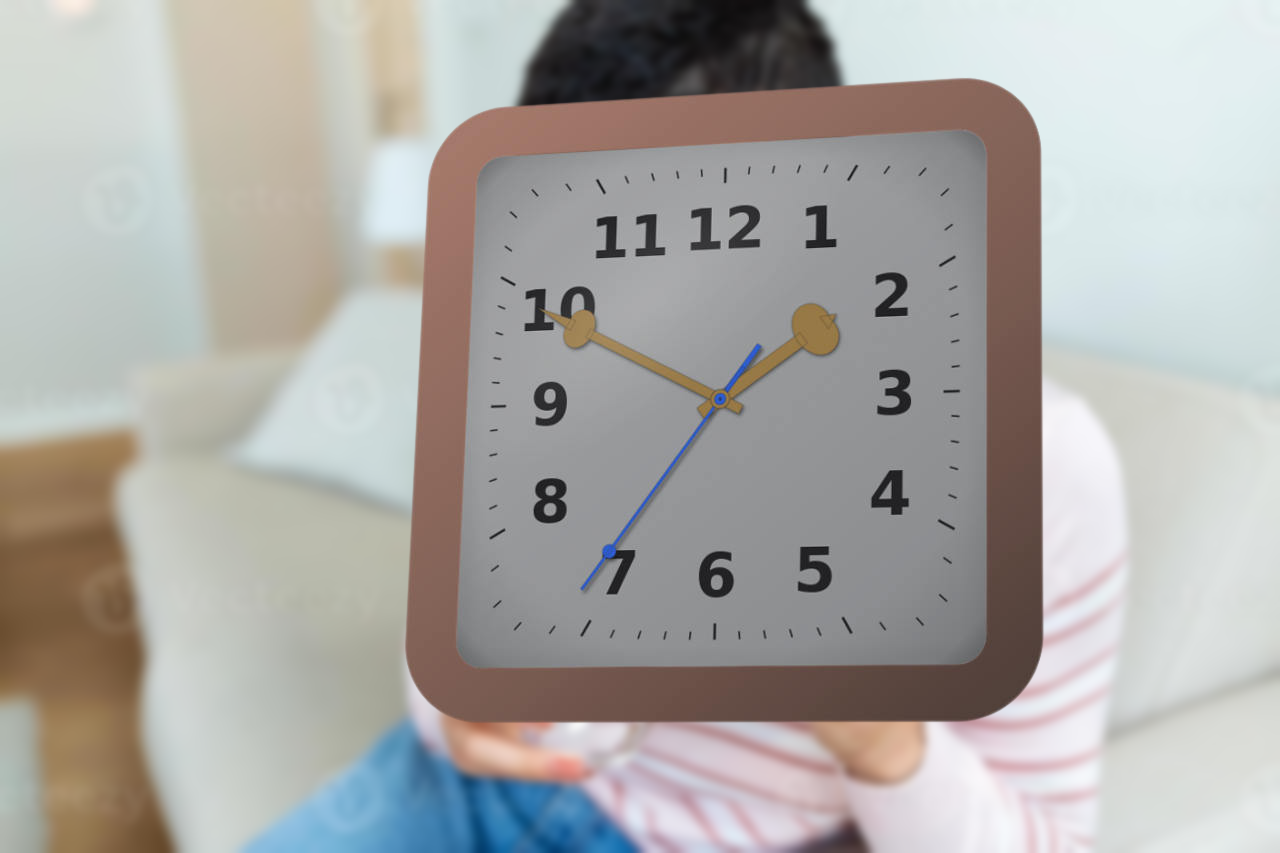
1:49:36
